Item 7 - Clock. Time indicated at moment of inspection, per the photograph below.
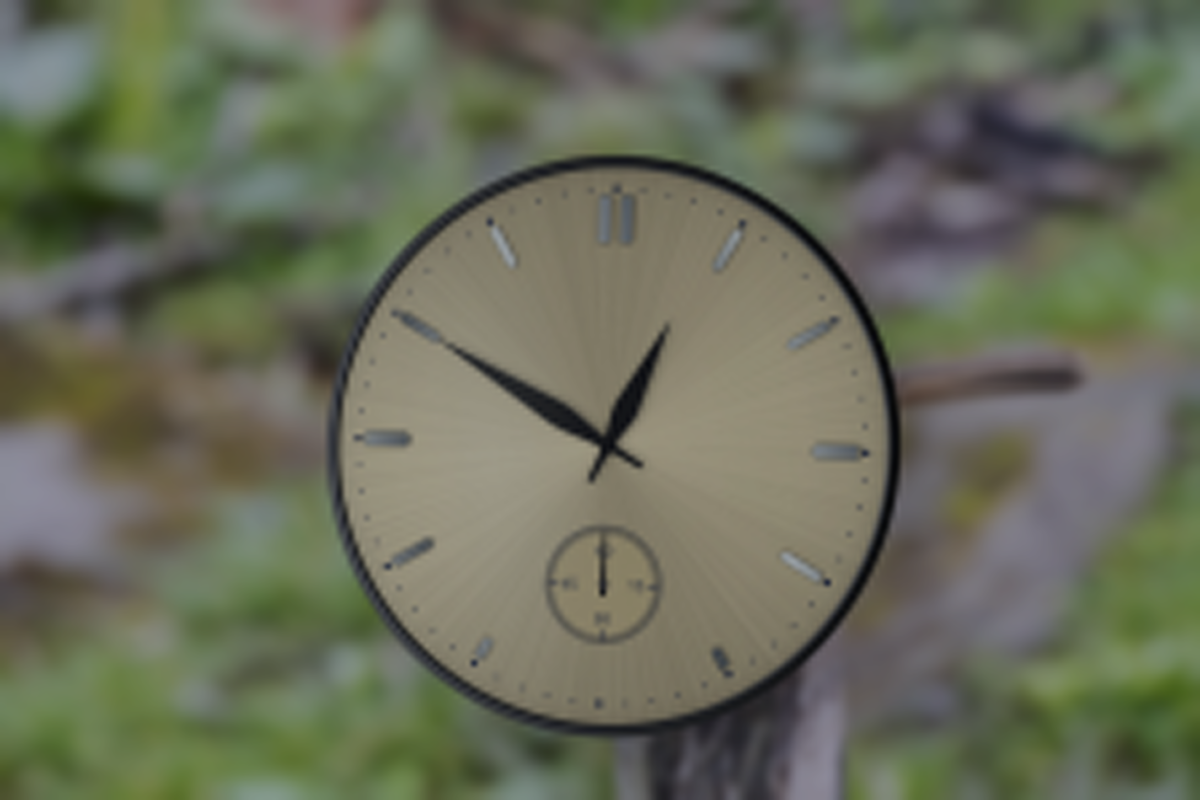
12:50
